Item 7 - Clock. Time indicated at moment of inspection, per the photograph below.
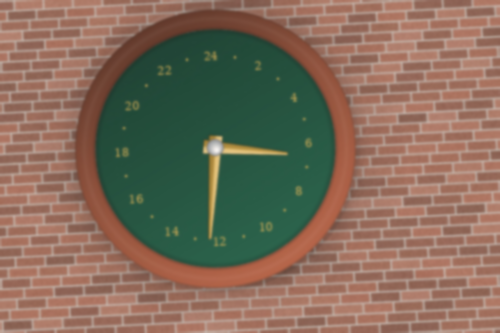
6:31
